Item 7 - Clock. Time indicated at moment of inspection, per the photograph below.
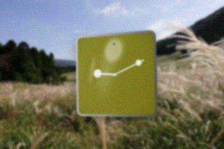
9:11
